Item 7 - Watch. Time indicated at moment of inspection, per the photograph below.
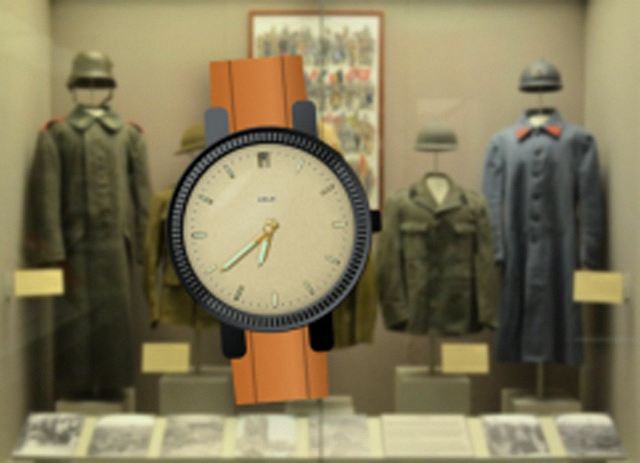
6:39
